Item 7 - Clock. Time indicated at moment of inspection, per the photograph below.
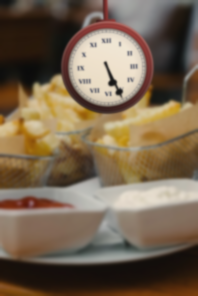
5:26
